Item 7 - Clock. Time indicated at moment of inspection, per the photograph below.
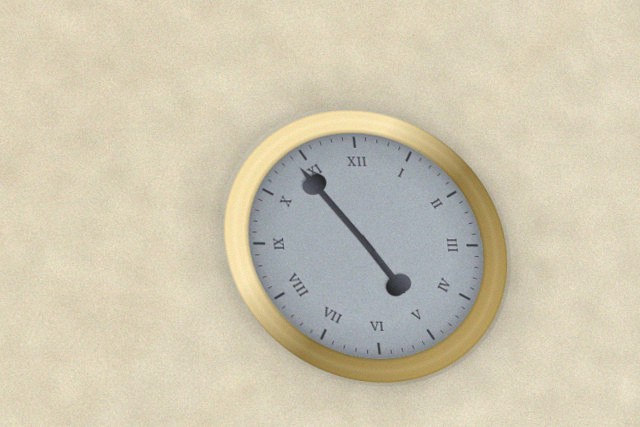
4:54
